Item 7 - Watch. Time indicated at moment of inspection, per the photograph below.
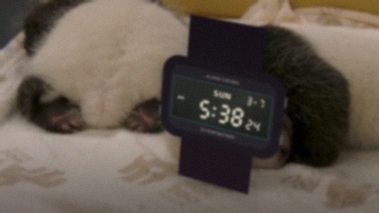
5:38
